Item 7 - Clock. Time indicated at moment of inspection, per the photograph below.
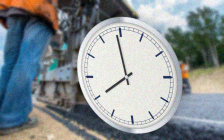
7:59
